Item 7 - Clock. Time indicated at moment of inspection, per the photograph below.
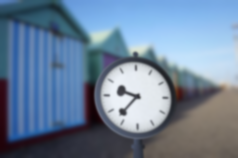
9:37
